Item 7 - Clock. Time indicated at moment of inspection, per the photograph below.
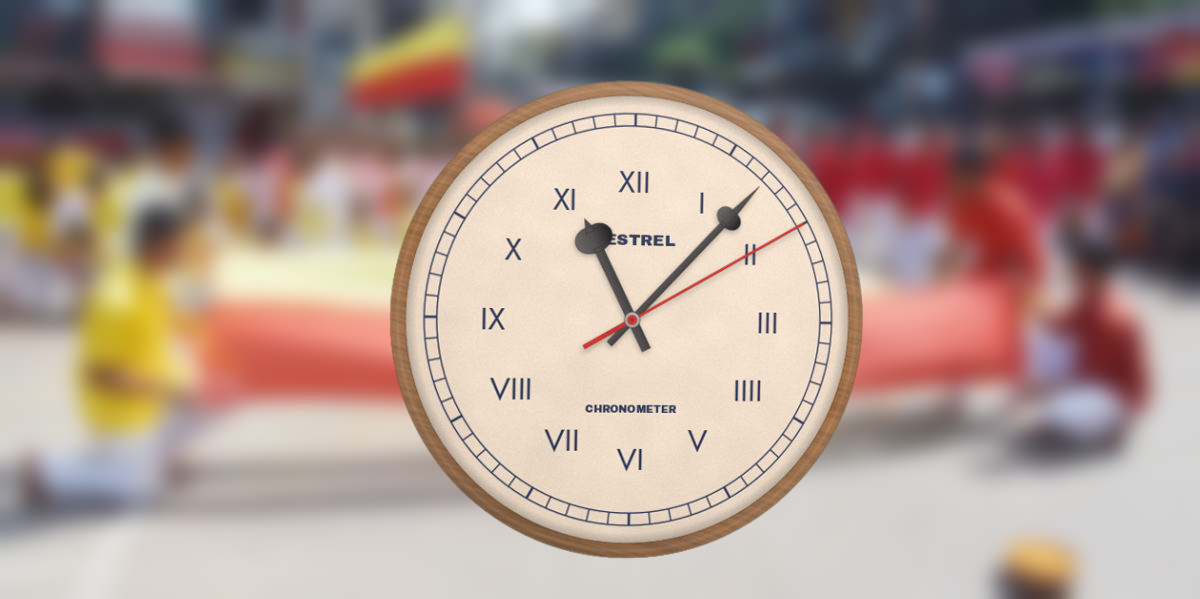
11:07:10
